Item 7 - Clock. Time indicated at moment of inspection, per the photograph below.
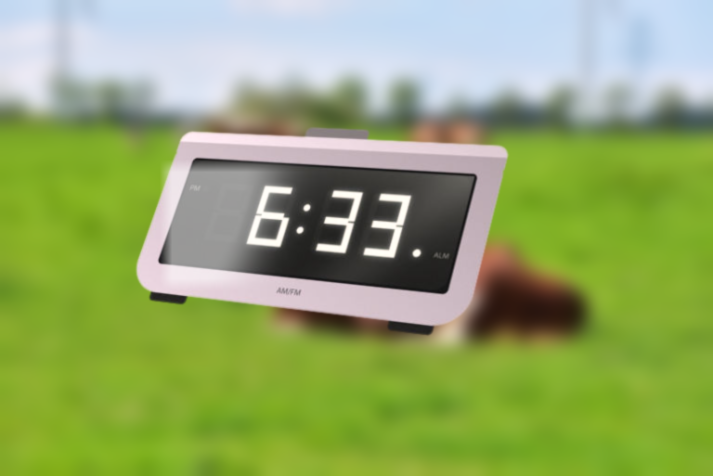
6:33
